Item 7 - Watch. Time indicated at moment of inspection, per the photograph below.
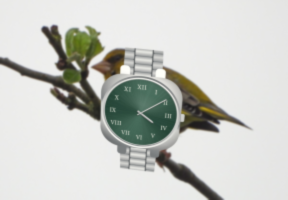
4:09
